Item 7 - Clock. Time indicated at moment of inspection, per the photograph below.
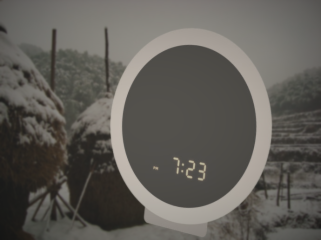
7:23
